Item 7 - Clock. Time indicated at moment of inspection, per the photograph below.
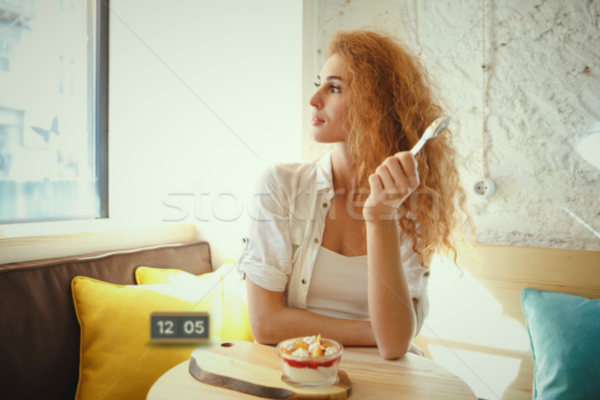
12:05
